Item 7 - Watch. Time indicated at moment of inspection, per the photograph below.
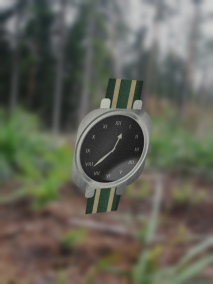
12:38
